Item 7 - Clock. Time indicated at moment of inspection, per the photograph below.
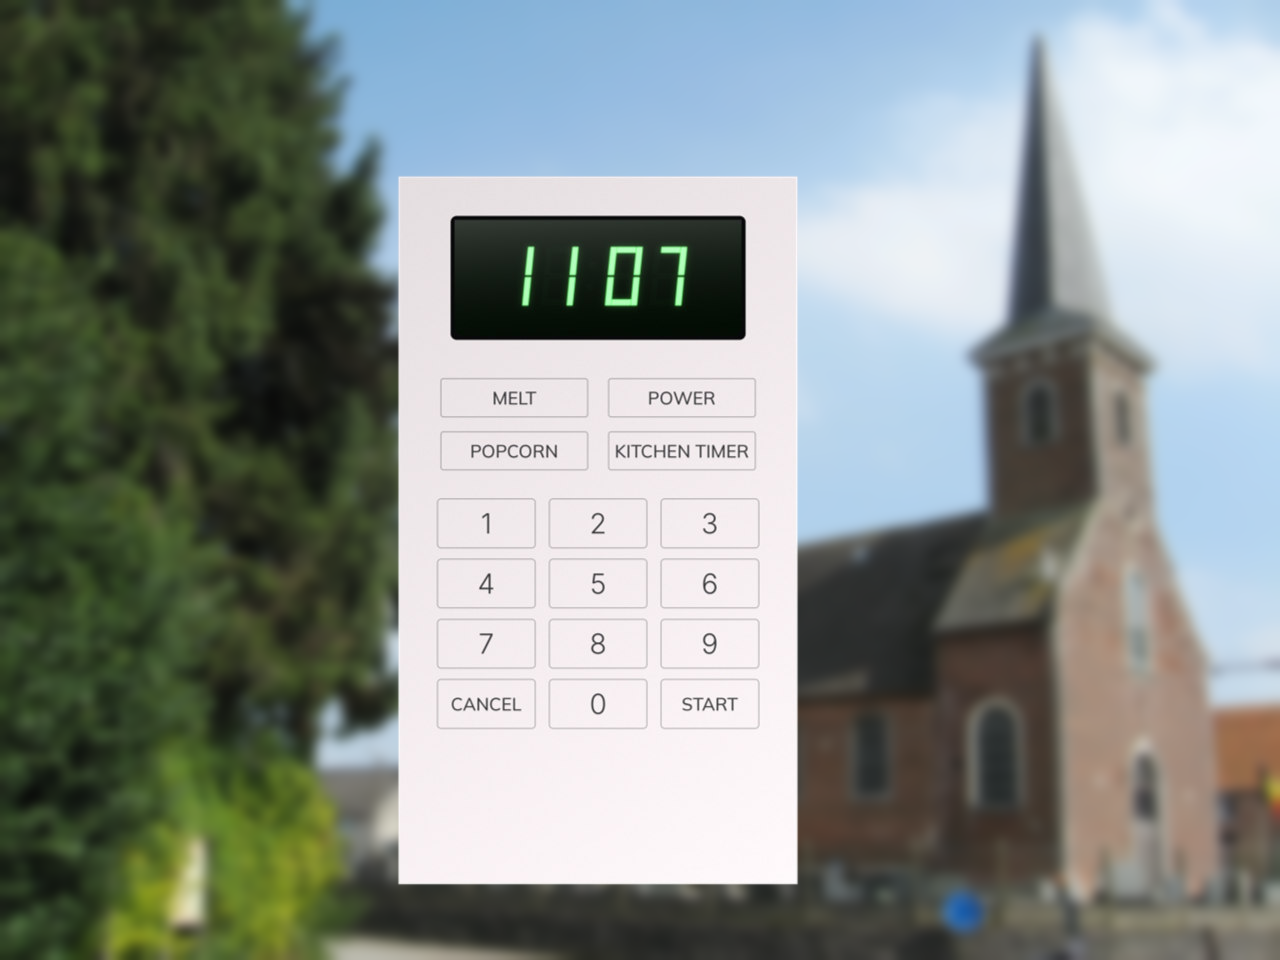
11:07
